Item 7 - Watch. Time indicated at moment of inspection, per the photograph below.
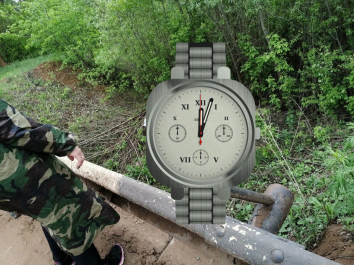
12:03
